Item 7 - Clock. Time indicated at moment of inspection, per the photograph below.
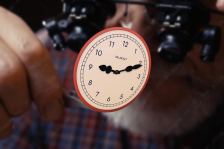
9:11
